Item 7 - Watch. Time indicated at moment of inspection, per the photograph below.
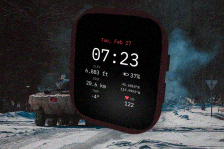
7:23
